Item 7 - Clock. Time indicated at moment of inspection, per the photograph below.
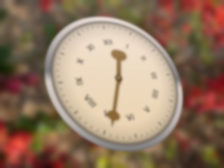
12:34
